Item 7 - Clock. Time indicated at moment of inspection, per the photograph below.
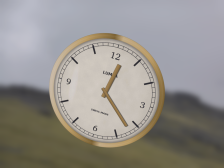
12:22
